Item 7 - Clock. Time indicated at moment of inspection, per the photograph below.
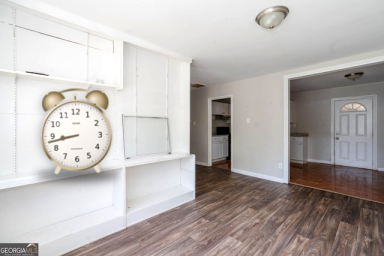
8:43
